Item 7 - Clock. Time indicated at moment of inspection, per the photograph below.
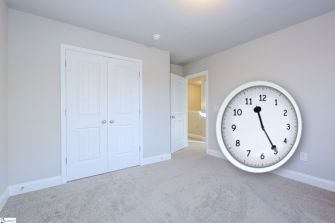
11:25
